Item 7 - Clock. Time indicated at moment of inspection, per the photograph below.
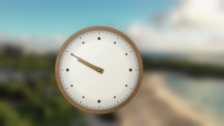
9:50
